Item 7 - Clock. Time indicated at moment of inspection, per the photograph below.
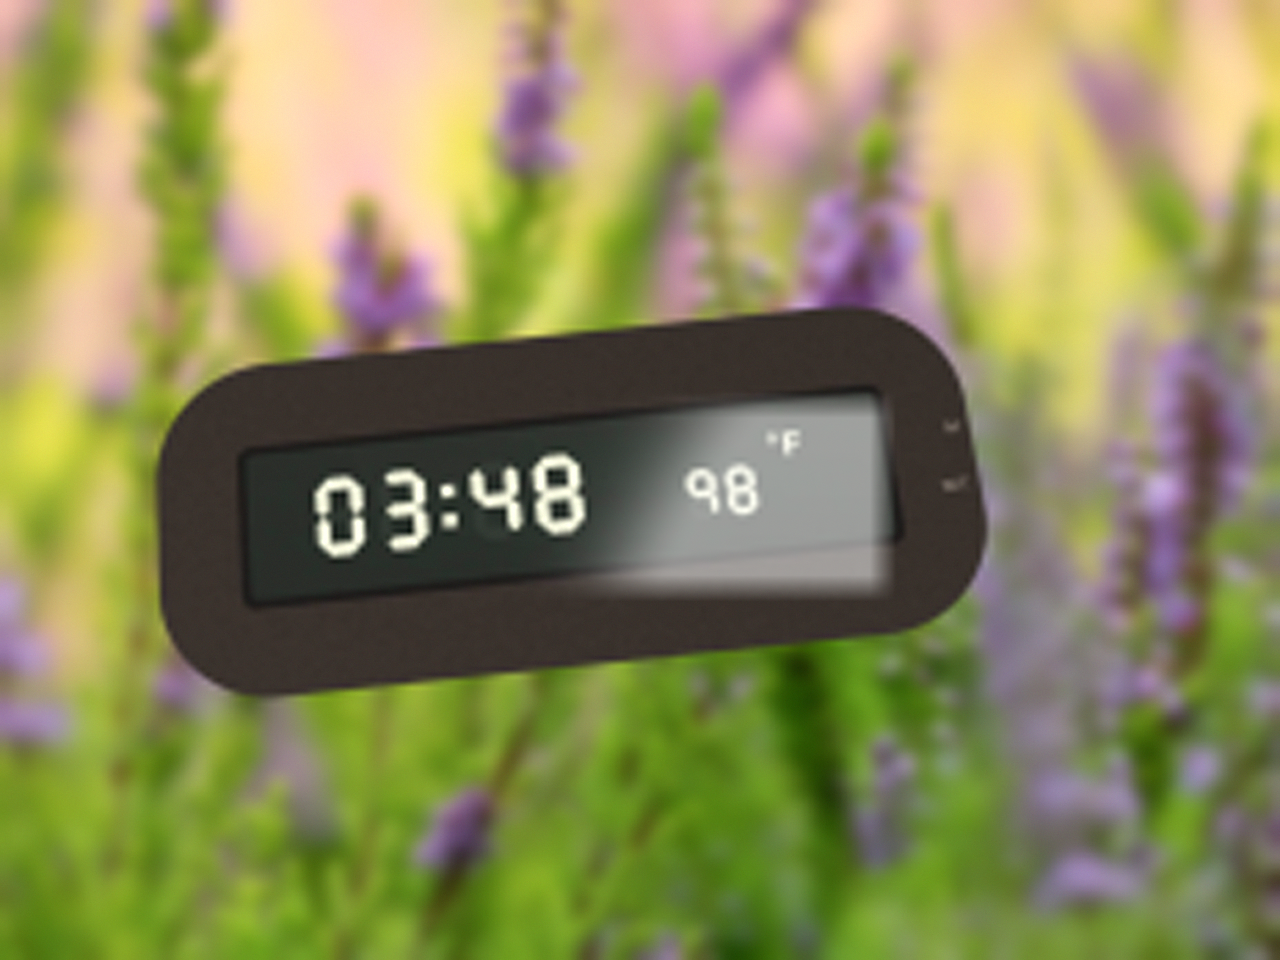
3:48
